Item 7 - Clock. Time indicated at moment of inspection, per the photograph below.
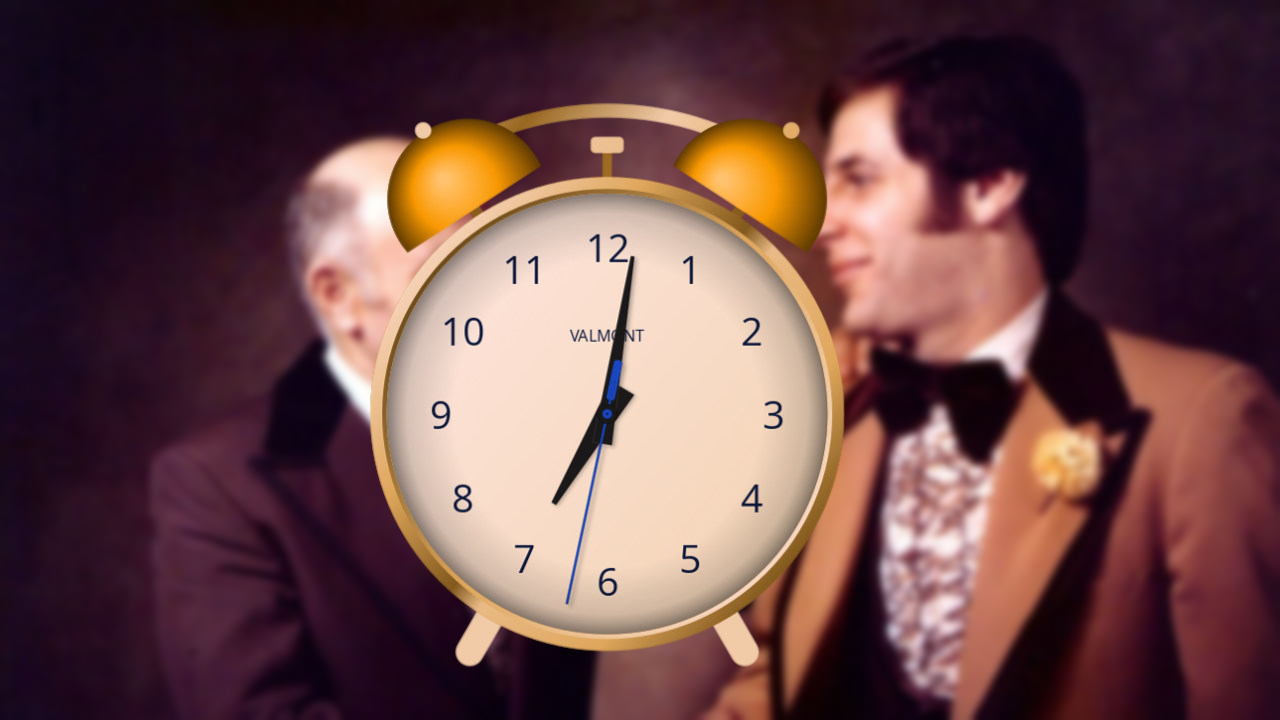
7:01:32
